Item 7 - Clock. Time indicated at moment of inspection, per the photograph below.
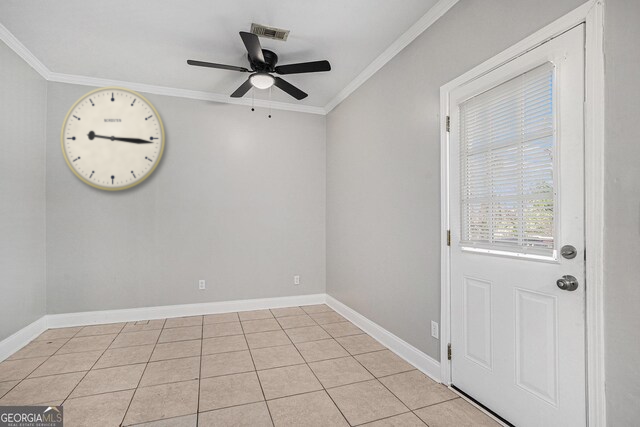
9:16
